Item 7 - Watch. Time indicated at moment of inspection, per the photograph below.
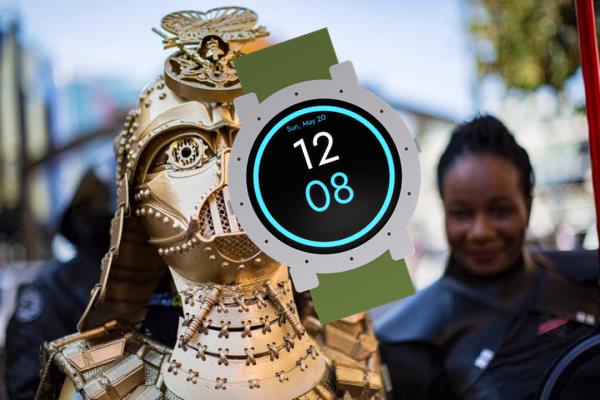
12:08
